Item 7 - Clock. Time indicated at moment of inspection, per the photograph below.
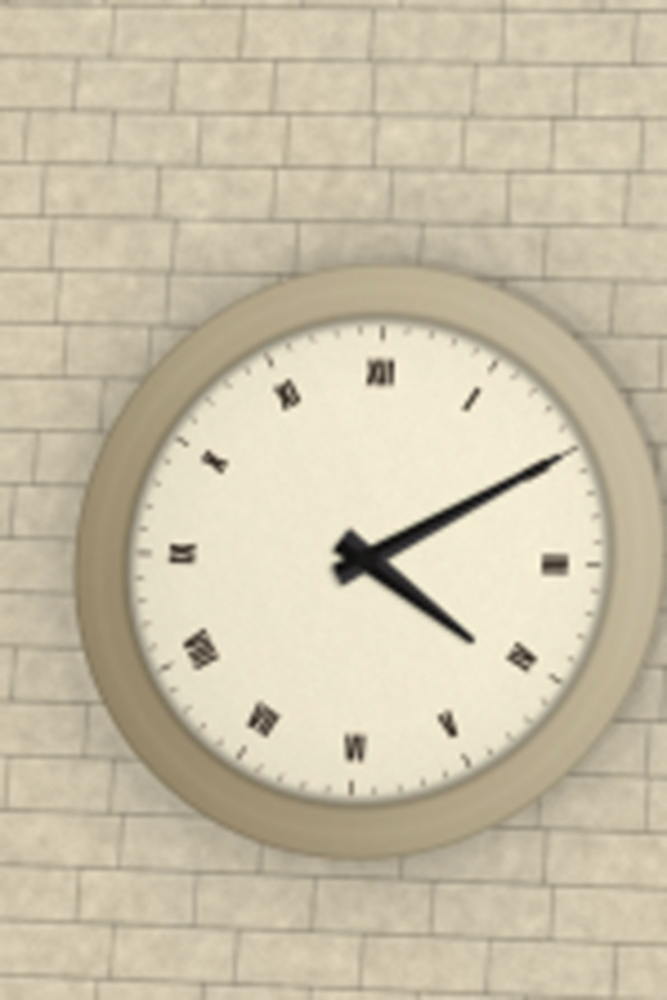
4:10
